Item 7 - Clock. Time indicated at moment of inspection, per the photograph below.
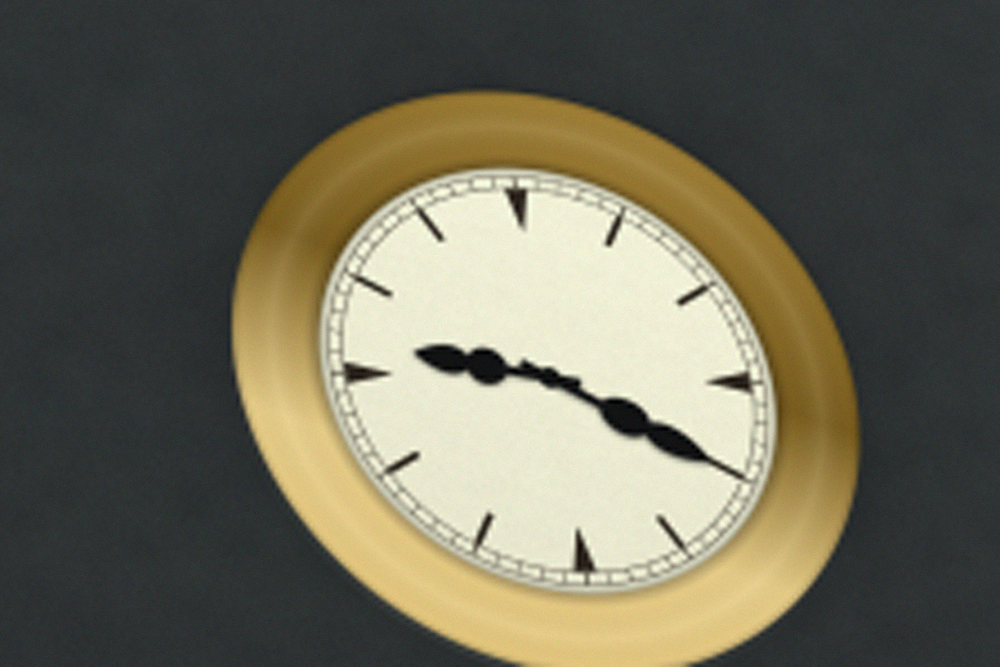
9:20
